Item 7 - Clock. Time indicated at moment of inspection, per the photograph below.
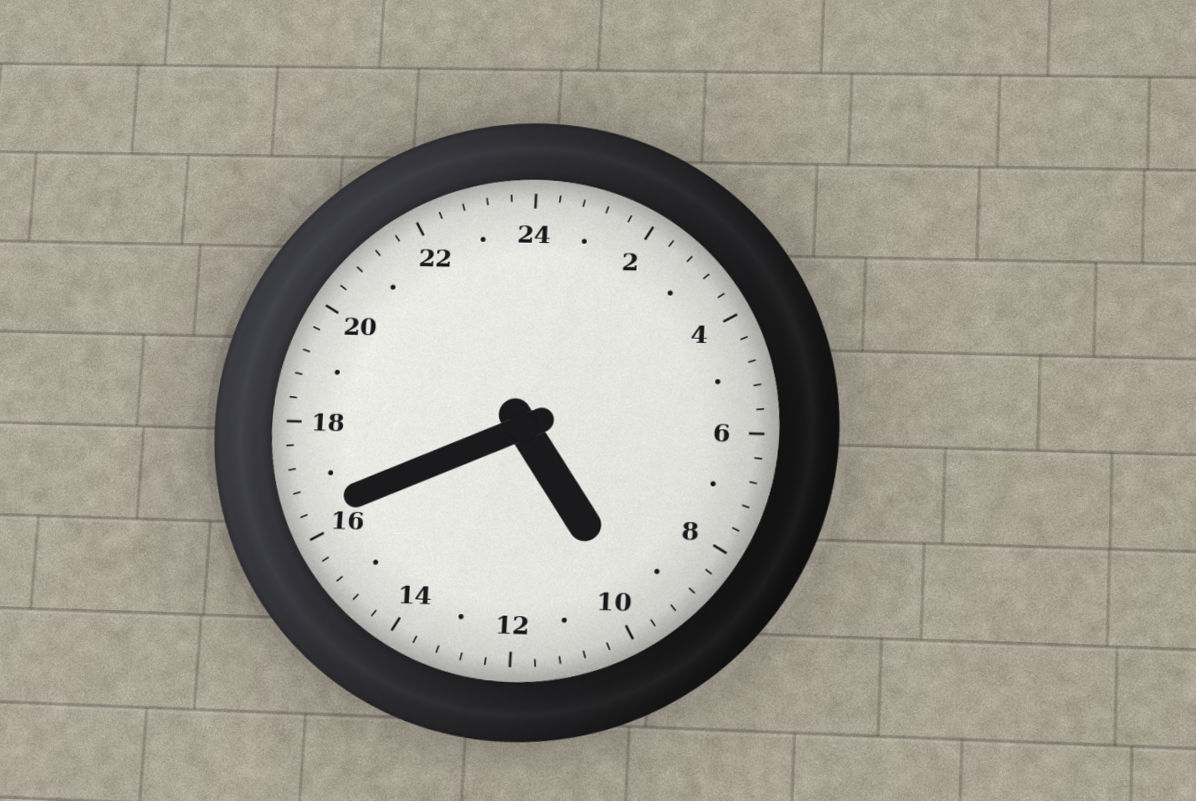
9:41
